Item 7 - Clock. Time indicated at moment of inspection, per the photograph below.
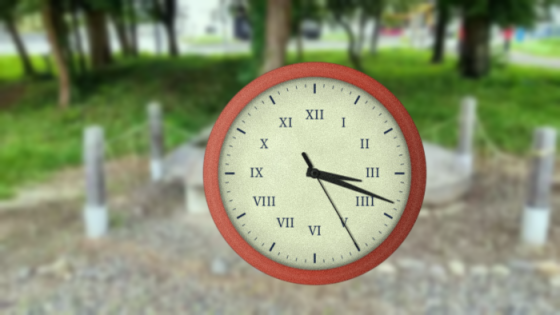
3:18:25
